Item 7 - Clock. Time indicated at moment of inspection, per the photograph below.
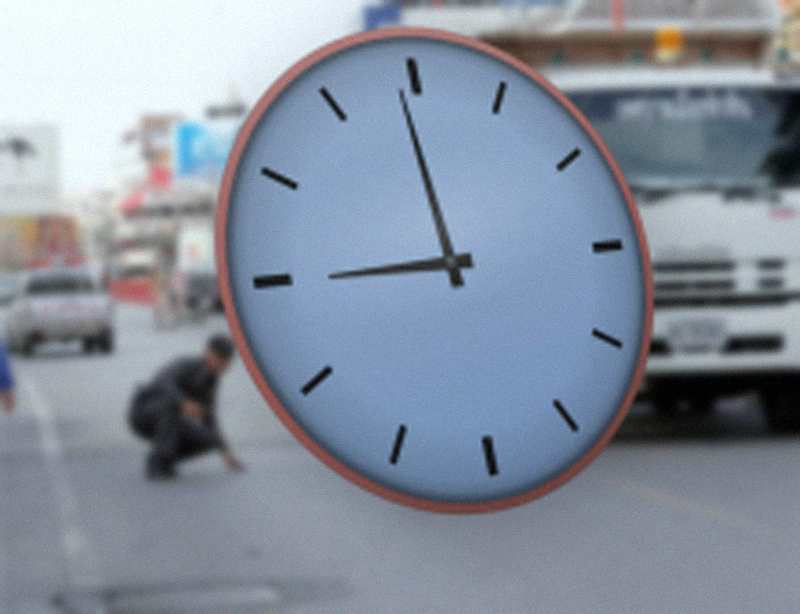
8:59
